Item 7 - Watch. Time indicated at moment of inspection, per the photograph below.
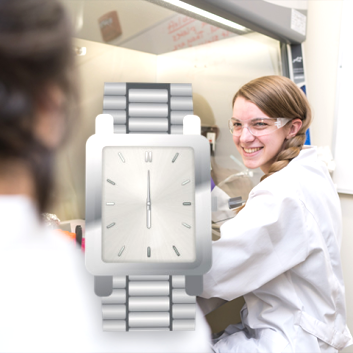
6:00
